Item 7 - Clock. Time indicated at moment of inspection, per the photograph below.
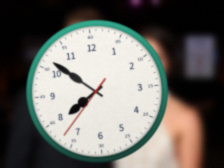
7:51:37
